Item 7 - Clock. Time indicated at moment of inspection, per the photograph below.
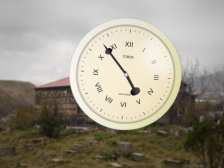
4:53
